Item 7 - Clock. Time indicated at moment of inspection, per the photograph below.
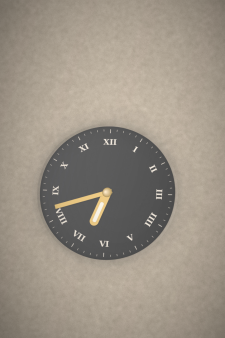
6:42
